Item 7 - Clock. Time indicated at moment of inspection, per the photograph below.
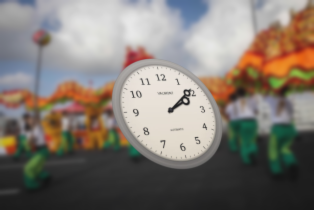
2:09
